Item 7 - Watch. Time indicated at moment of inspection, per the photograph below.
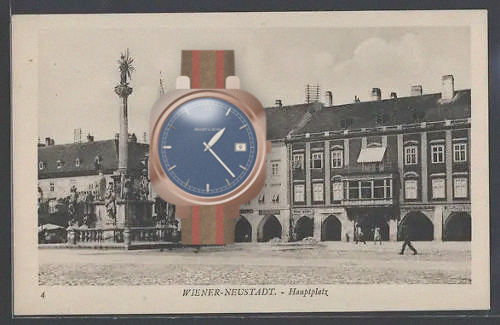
1:23
